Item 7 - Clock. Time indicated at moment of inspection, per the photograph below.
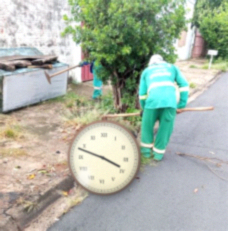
3:48
